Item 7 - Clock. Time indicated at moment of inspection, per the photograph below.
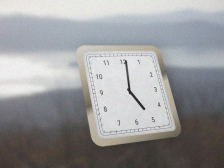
5:01
